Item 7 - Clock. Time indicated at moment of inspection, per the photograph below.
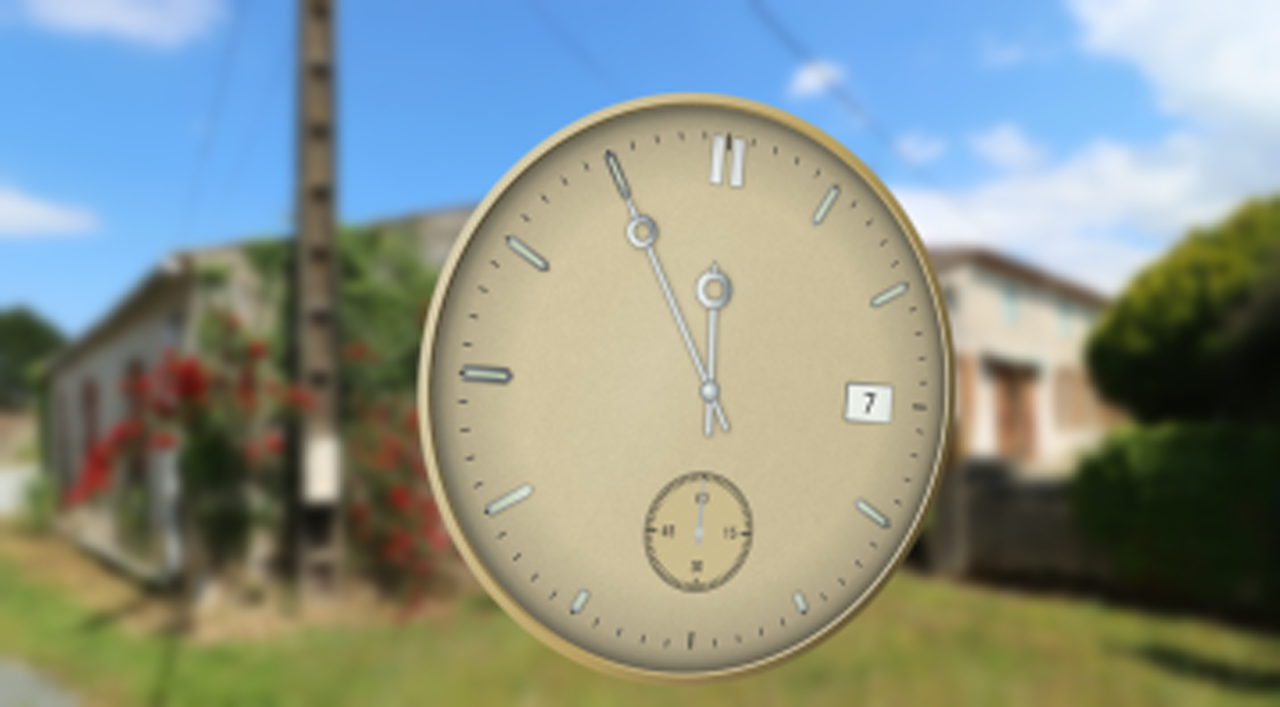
11:55
